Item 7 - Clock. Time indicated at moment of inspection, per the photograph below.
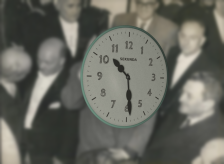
10:29
